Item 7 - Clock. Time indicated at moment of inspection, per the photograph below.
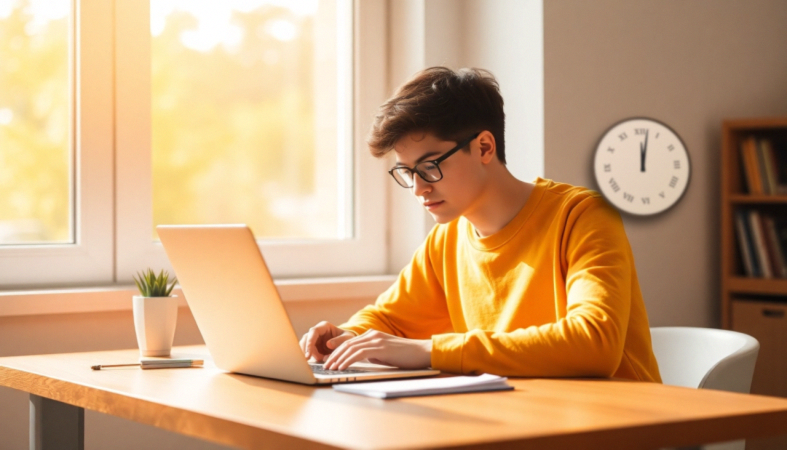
12:02
